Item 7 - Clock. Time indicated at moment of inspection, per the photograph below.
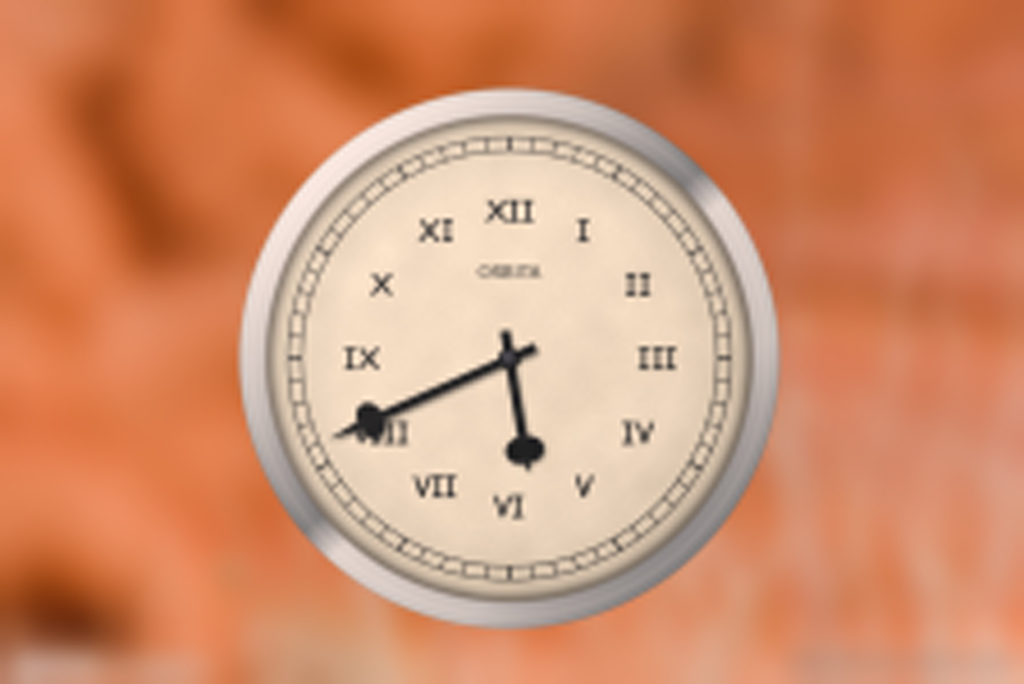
5:41
